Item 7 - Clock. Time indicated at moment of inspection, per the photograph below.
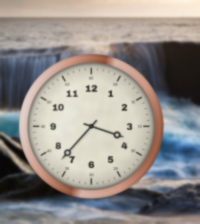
3:37
